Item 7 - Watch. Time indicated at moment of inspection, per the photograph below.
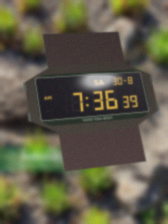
7:36:39
